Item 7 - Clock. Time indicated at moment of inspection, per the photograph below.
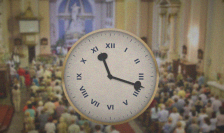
11:18
